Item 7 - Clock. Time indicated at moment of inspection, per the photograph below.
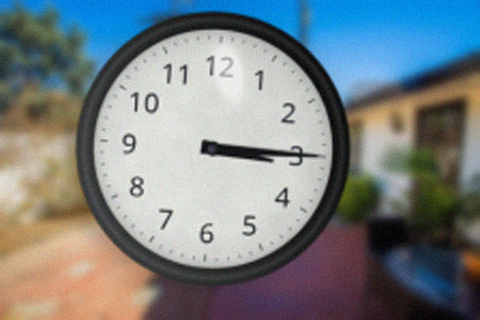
3:15
